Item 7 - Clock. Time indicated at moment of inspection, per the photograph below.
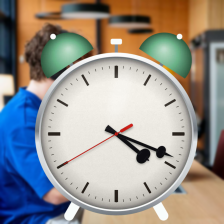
4:18:40
